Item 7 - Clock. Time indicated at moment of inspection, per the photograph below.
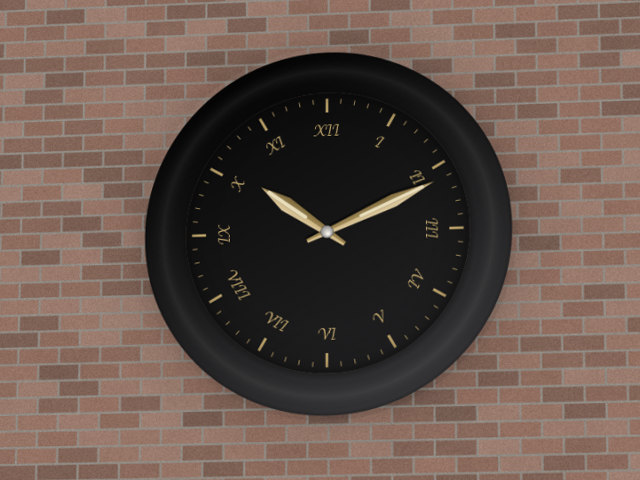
10:11
